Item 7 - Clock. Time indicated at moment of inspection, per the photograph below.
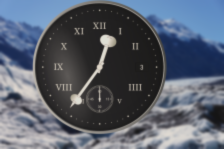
12:36
